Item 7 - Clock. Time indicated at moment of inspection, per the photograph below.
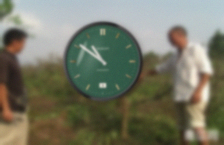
10:51
